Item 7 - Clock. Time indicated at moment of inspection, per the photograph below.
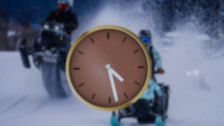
4:28
